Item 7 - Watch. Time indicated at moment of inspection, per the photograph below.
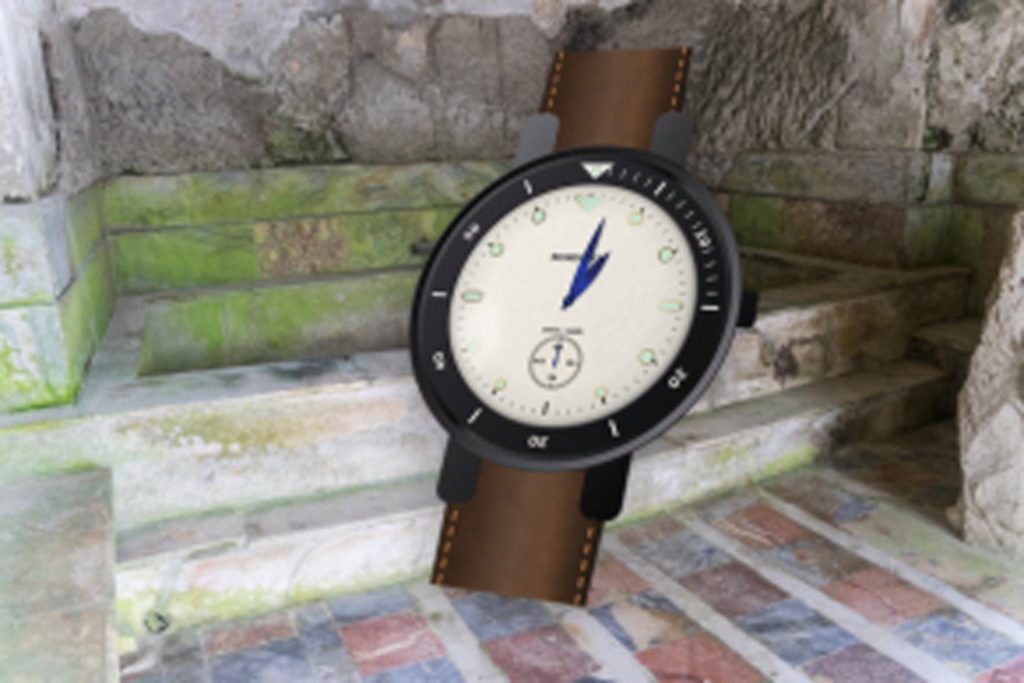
1:02
